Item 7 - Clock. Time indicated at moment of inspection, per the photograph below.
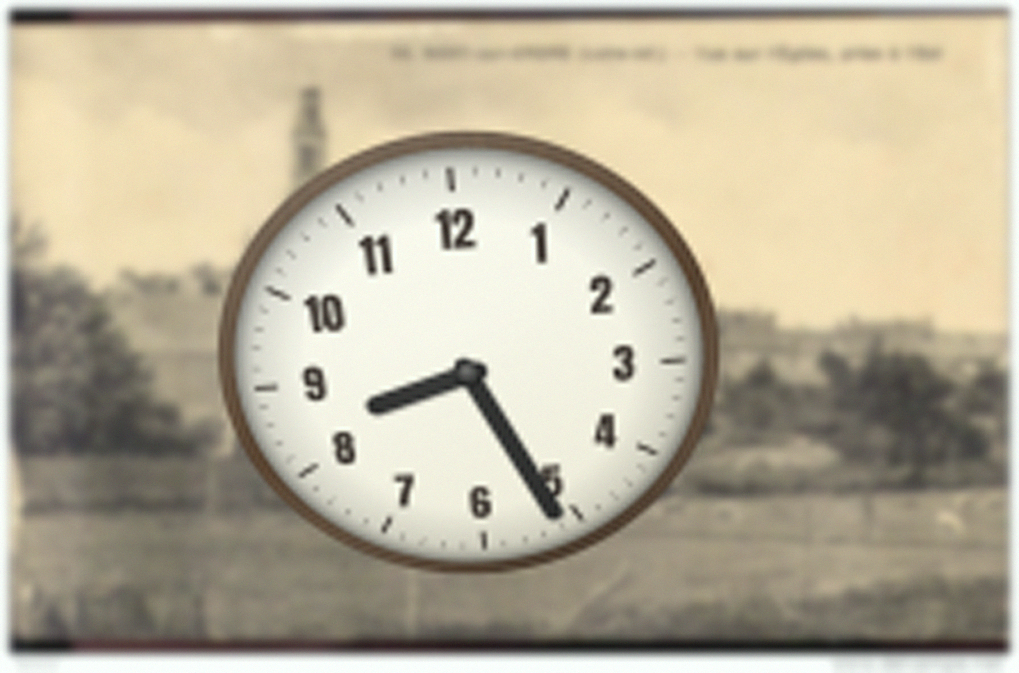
8:26
